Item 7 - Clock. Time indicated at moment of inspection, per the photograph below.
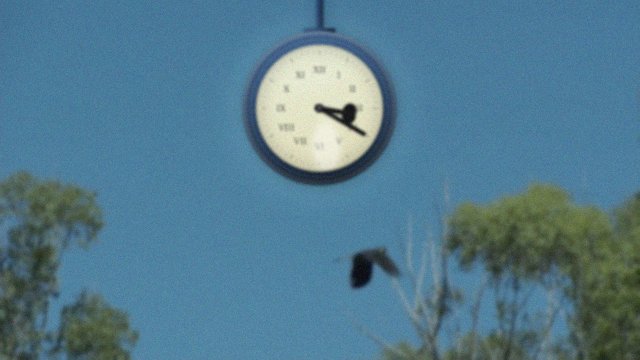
3:20
